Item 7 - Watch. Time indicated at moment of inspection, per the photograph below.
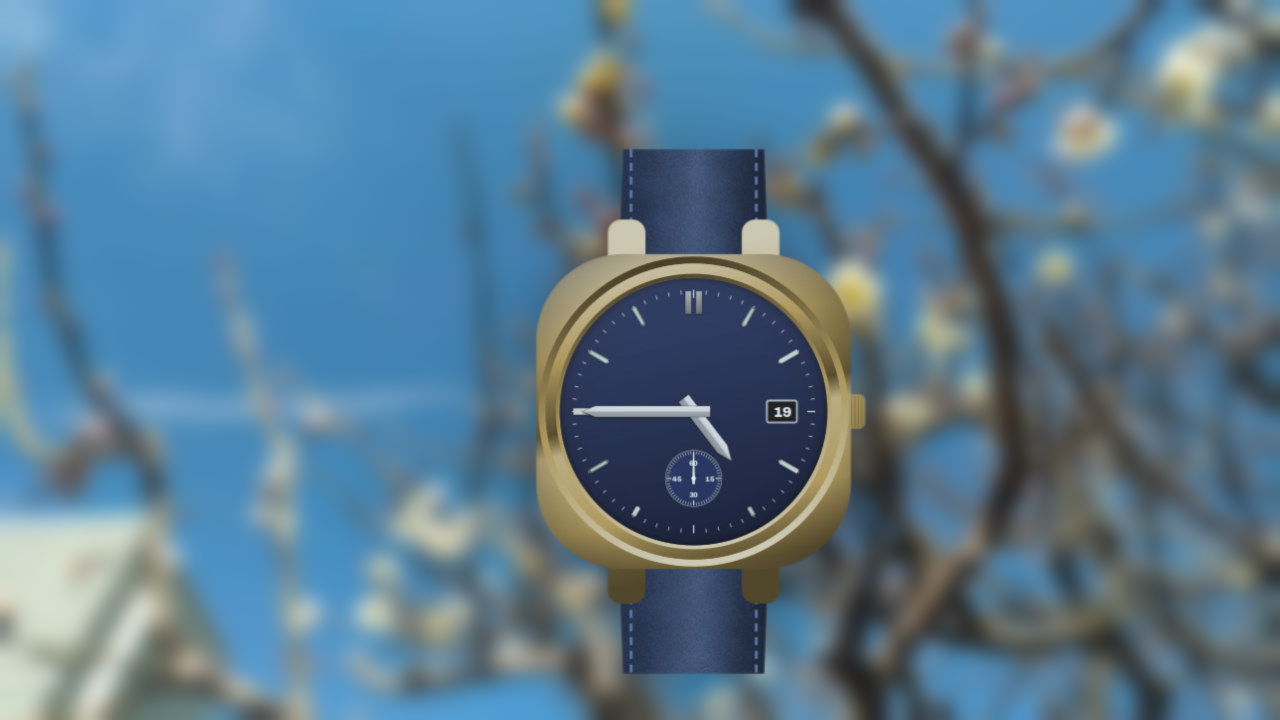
4:45
